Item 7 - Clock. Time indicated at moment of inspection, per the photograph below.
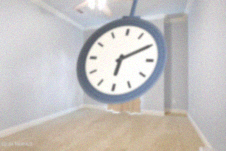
6:10
